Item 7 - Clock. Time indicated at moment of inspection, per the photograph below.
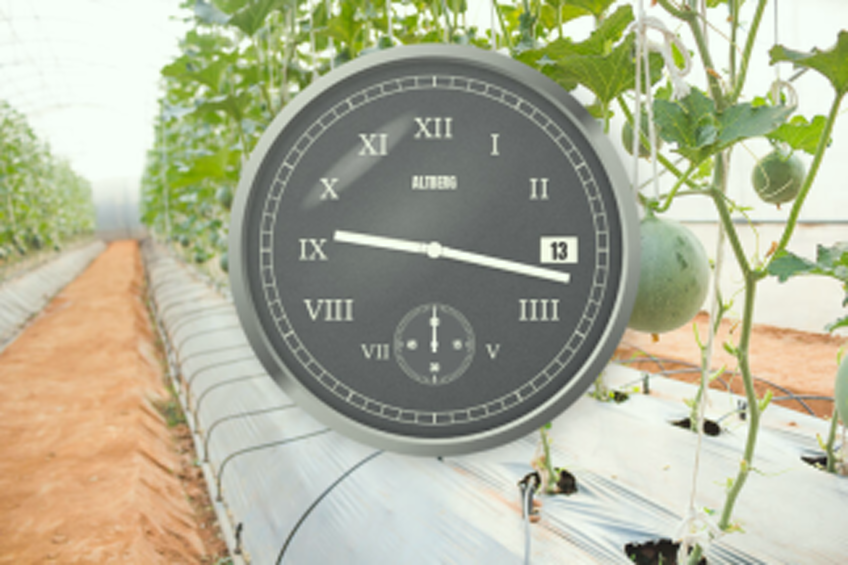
9:17
